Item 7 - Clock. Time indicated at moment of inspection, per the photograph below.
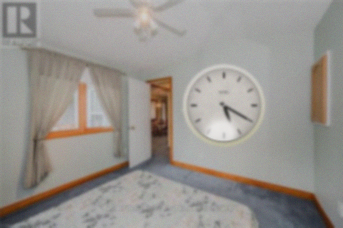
5:20
